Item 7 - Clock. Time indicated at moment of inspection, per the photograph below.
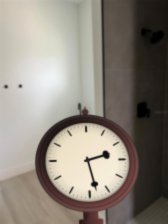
2:28
